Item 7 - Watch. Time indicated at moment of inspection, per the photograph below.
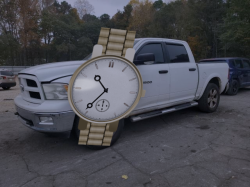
10:36
